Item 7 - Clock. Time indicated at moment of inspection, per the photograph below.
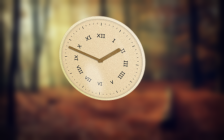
1:48
